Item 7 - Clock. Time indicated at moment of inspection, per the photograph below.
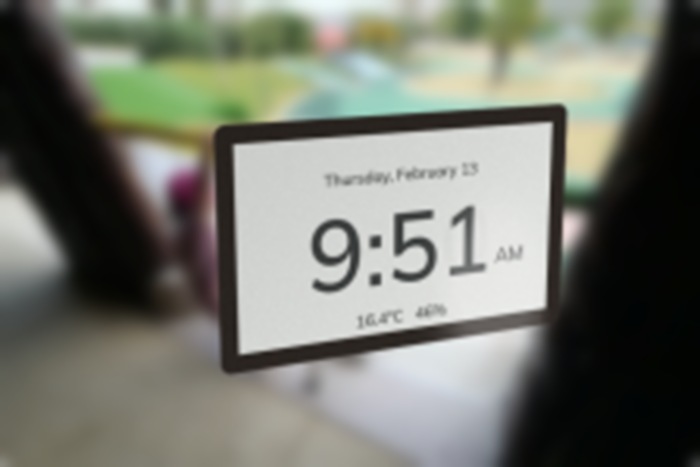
9:51
